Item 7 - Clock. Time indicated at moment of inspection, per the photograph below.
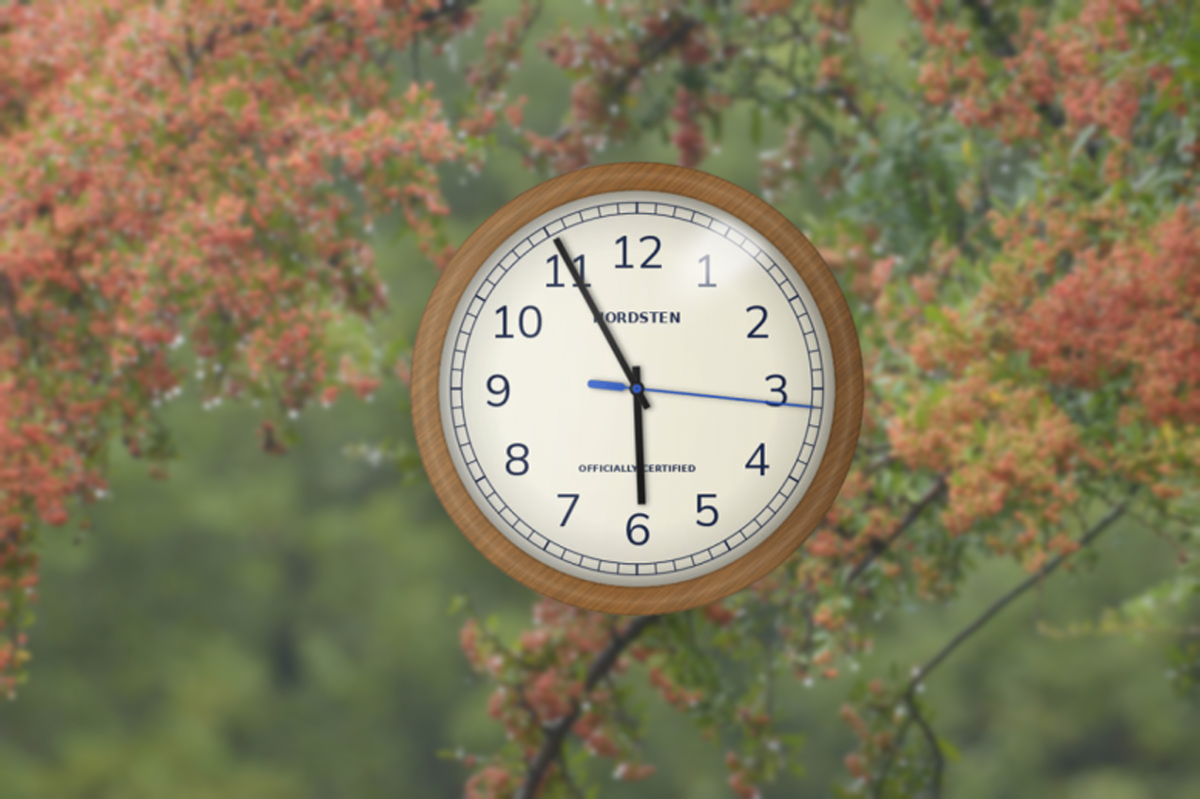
5:55:16
